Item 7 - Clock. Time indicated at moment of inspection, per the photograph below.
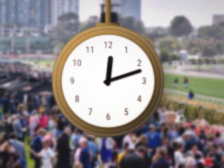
12:12
